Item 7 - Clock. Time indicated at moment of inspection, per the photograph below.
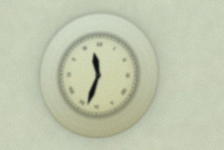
11:33
